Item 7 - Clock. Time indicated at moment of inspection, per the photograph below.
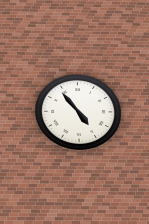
4:54
